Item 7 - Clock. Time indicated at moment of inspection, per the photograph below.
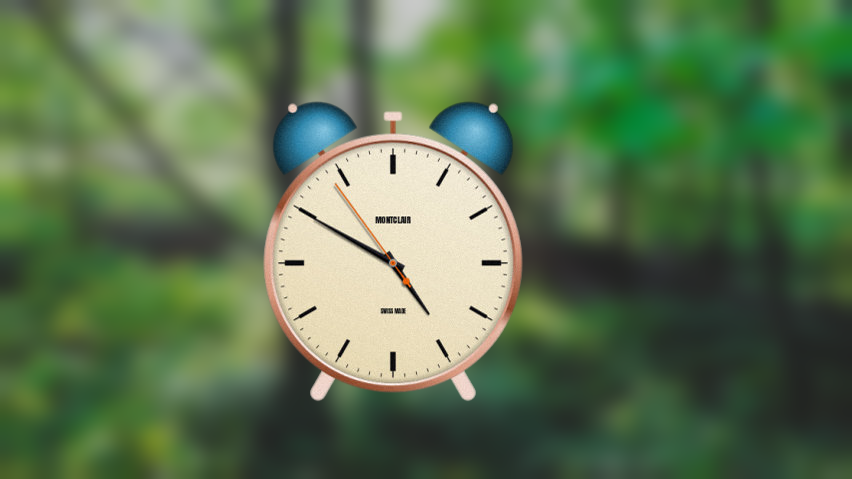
4:49:54
